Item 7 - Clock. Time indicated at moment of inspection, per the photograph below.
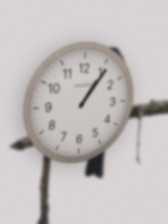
1:06
